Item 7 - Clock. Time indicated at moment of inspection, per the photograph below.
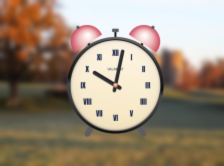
10:02
